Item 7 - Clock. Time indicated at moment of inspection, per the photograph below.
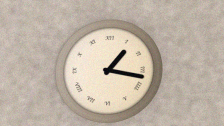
1:17
